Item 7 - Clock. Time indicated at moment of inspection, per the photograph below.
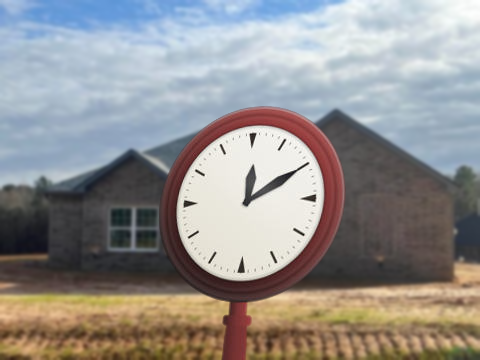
12:10
